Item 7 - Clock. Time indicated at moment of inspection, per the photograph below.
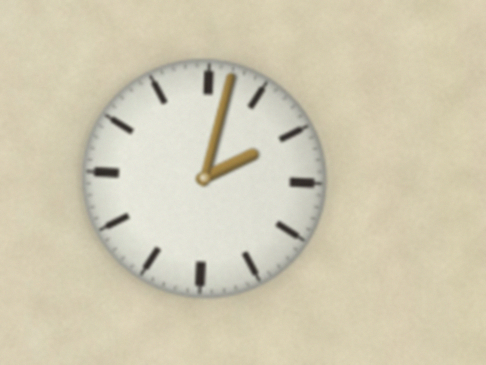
2:02
